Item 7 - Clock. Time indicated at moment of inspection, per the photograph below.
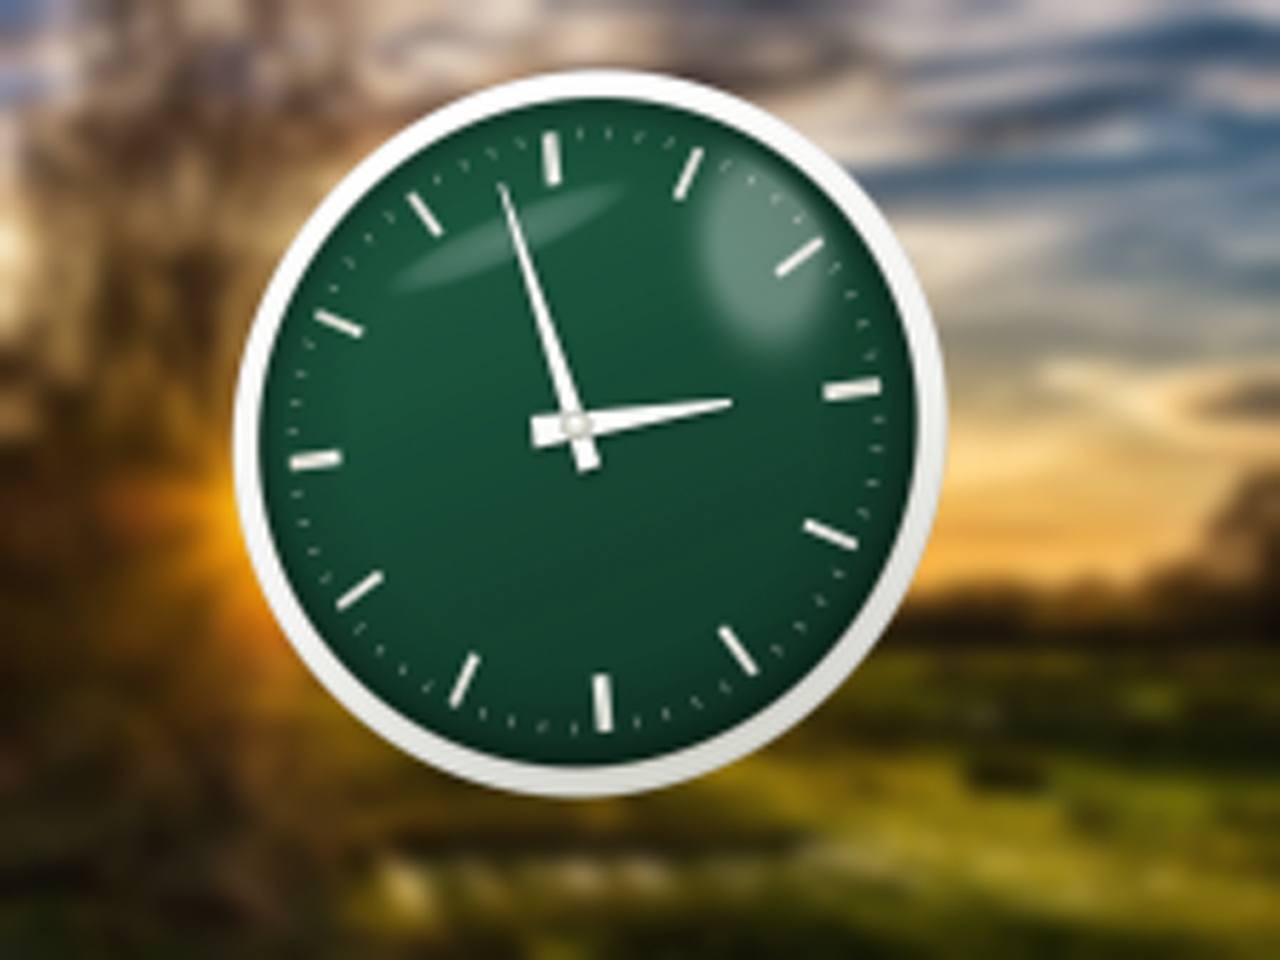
2:58
